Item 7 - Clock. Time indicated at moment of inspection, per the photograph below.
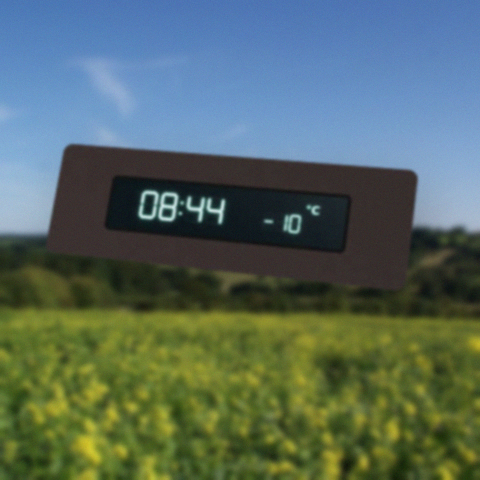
8:44
